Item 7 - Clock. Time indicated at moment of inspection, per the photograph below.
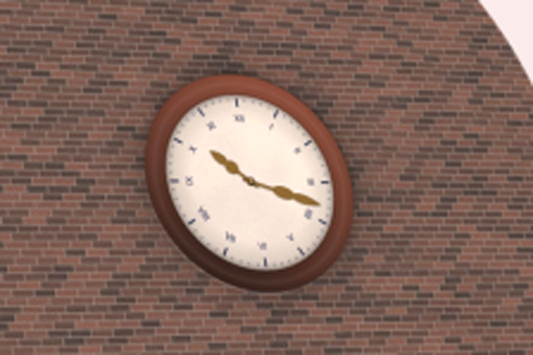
10:18
